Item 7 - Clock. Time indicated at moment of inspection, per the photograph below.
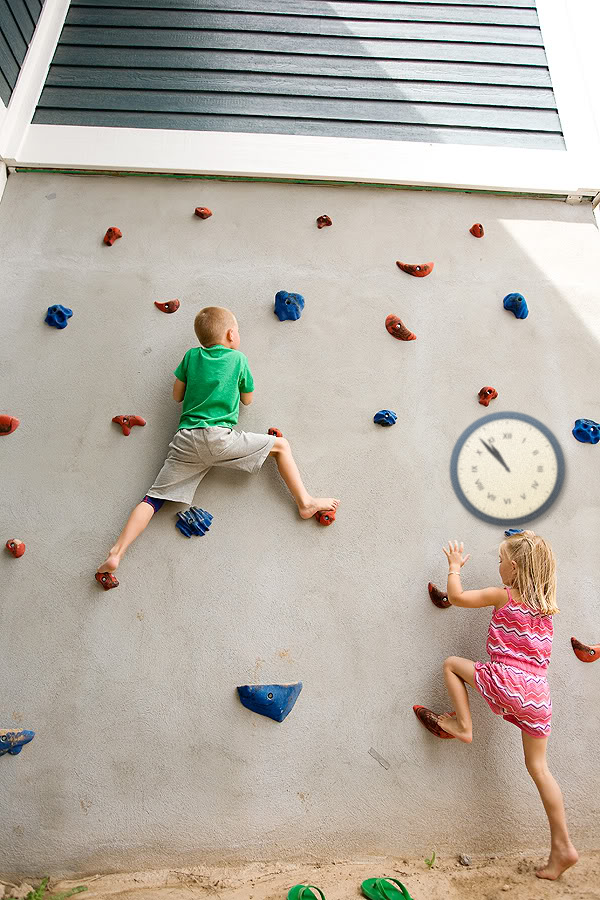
10:53
